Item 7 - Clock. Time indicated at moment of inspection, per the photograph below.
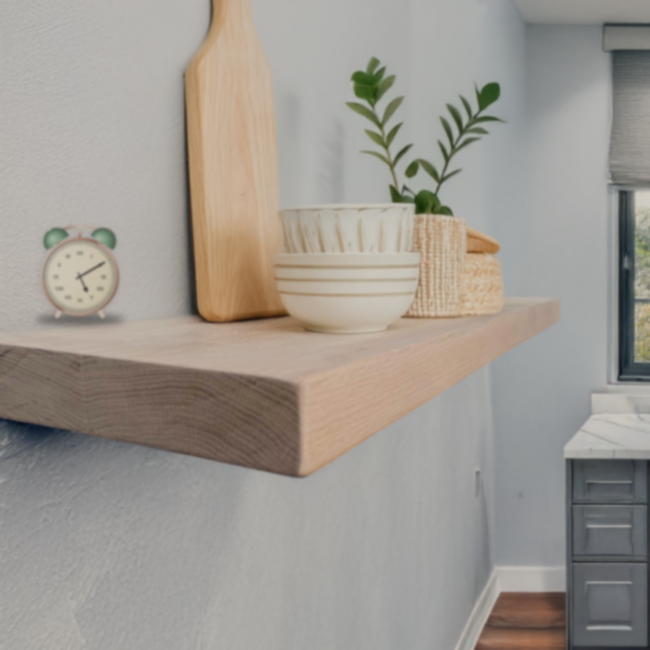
5:10
